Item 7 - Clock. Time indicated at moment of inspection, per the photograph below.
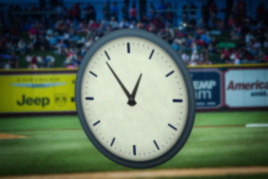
12:54
